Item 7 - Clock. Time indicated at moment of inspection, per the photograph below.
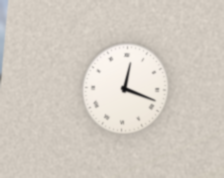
12:18
